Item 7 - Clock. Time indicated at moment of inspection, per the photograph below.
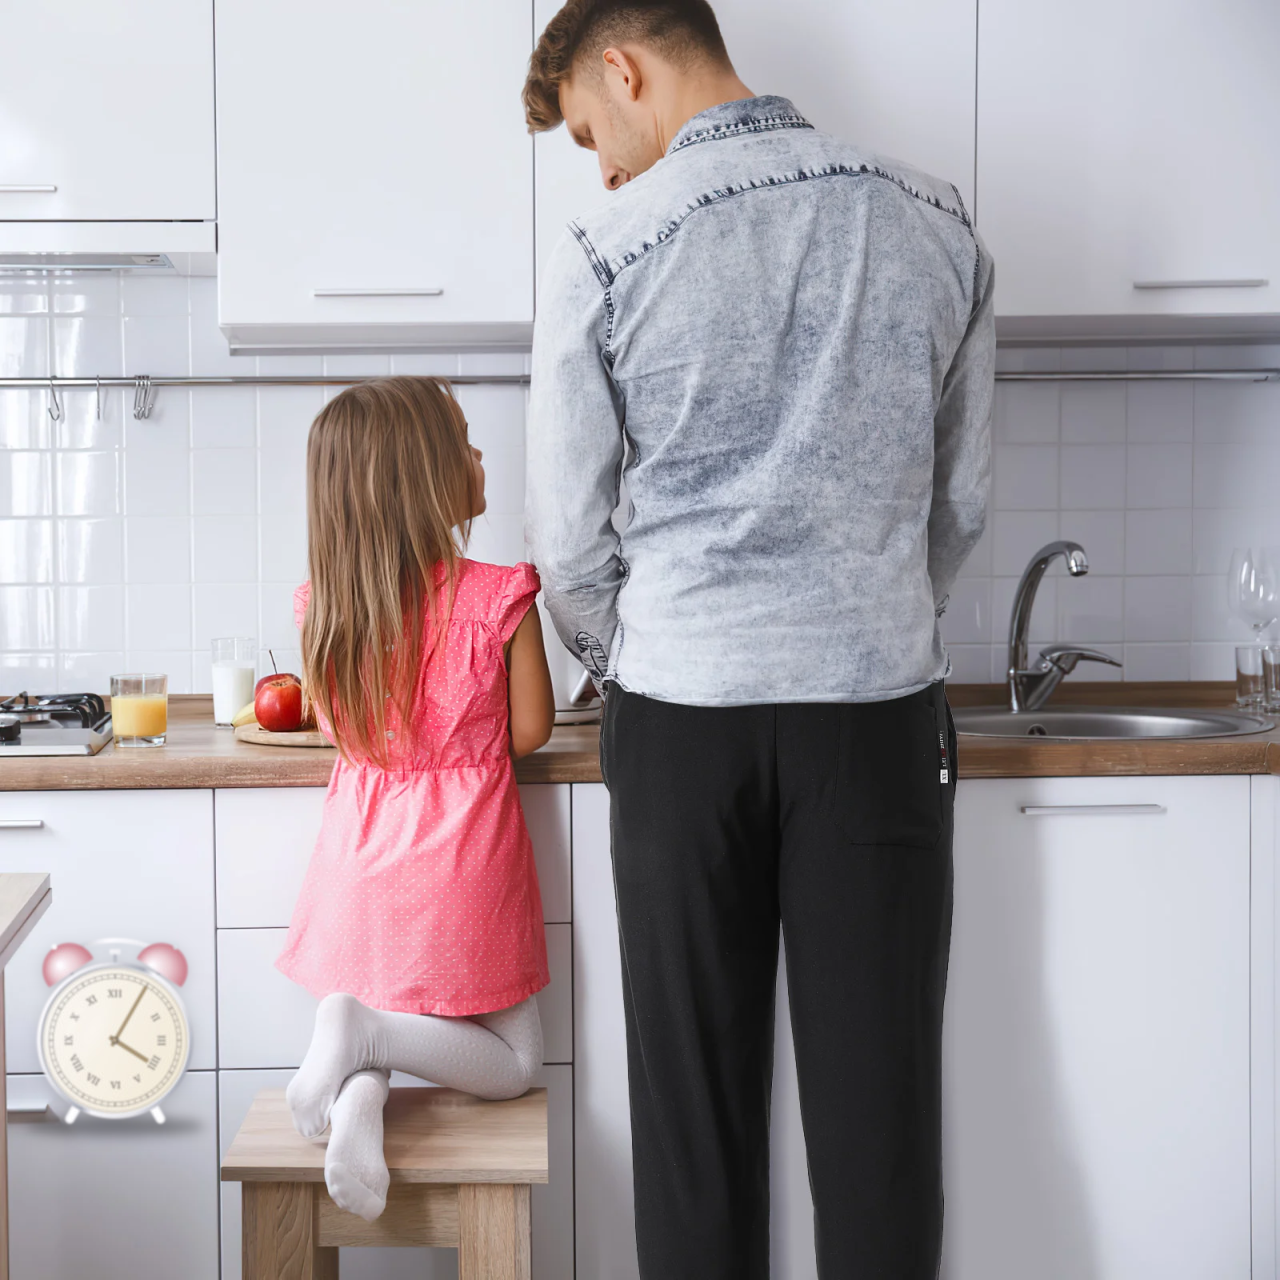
4:05
